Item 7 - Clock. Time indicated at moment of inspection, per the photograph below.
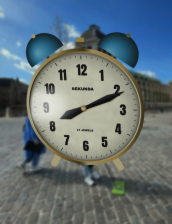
8:11
